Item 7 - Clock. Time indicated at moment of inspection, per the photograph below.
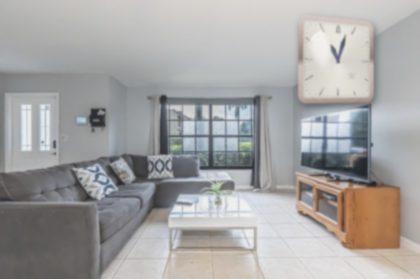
11:03
